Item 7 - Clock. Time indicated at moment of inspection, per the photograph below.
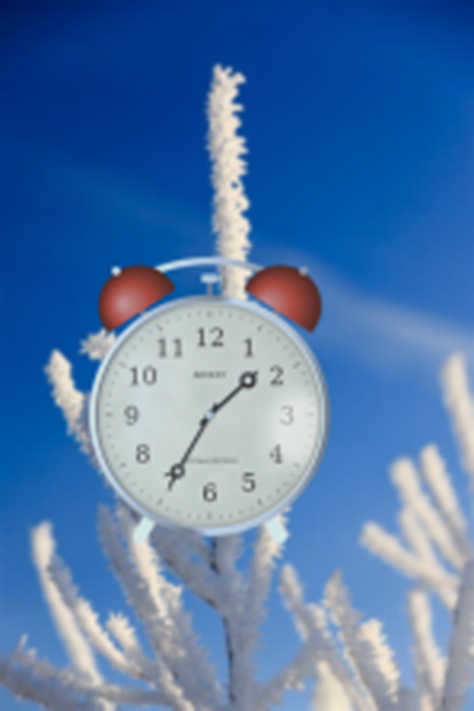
1:35
